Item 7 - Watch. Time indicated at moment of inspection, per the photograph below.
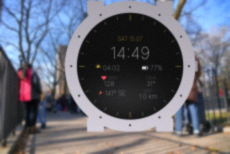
14:49
